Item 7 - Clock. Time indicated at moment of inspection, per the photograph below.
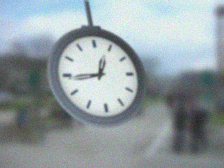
12:44
